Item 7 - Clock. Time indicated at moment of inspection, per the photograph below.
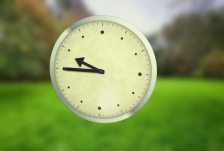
9:45
